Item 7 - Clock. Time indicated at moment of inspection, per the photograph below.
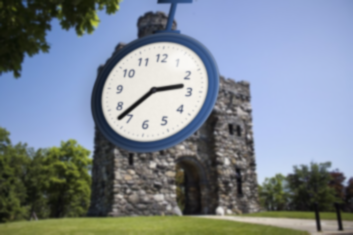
2:37
